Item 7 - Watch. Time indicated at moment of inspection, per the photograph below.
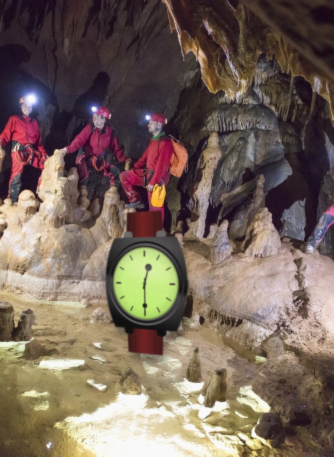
12:30
